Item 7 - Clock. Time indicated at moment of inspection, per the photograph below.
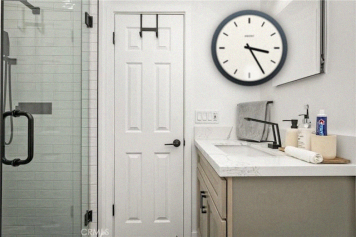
3:25
